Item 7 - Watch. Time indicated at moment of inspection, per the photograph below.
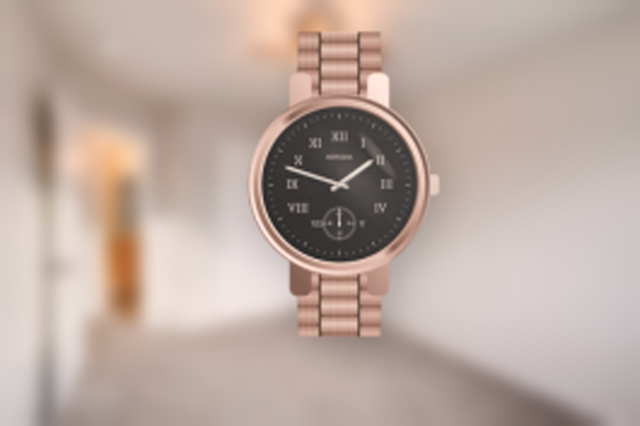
1:48
